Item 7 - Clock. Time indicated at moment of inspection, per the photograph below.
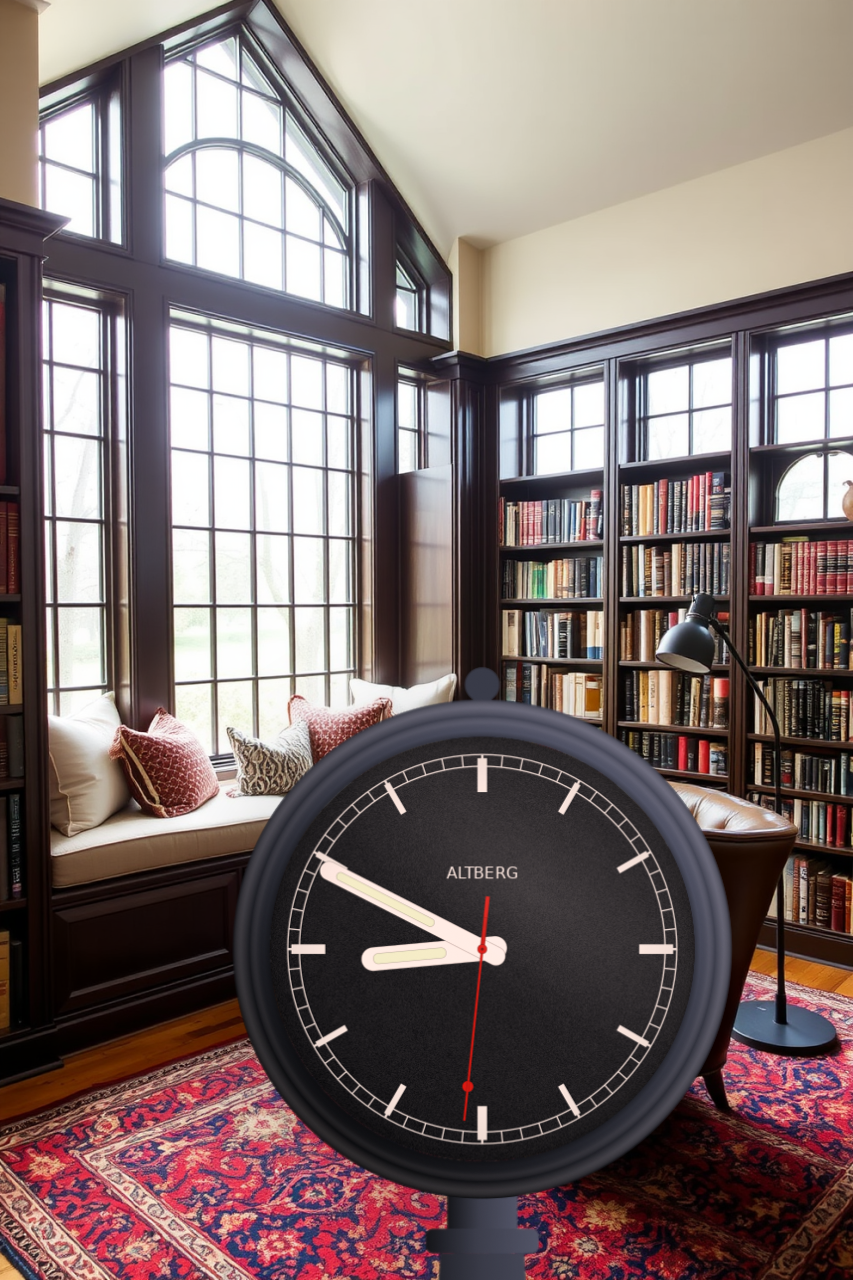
8:49:31
